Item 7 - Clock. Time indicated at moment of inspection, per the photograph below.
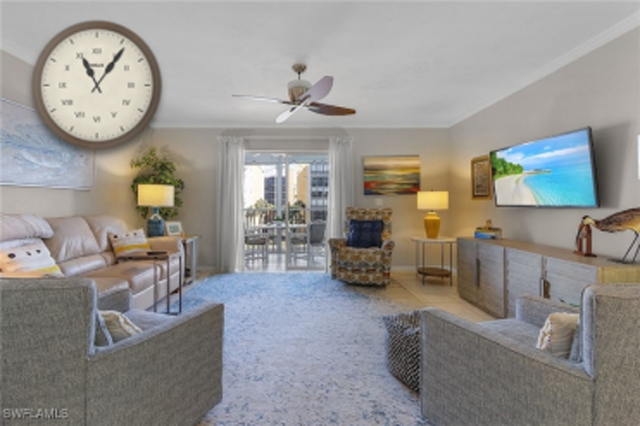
11:06
